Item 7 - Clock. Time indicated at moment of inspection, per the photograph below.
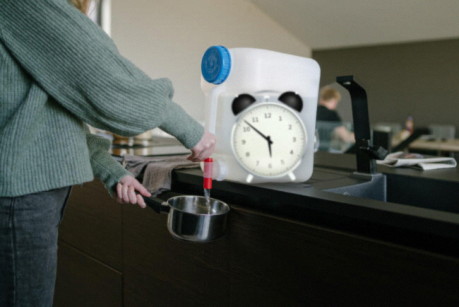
5:52
